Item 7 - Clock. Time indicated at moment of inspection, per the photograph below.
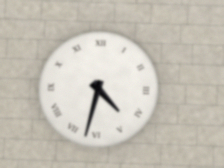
4:32
